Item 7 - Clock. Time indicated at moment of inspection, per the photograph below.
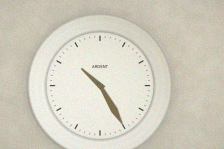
10:25
